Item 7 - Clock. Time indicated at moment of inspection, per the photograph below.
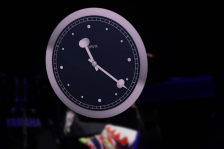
11:22
